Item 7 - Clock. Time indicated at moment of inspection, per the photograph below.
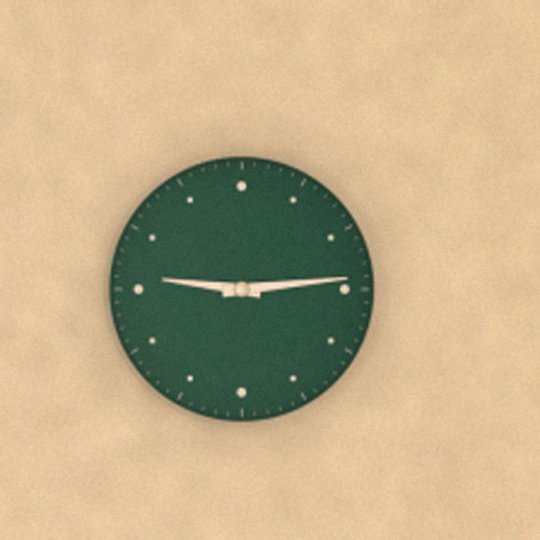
9:14
